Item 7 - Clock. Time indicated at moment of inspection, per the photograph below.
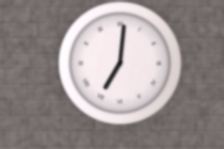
7:01
